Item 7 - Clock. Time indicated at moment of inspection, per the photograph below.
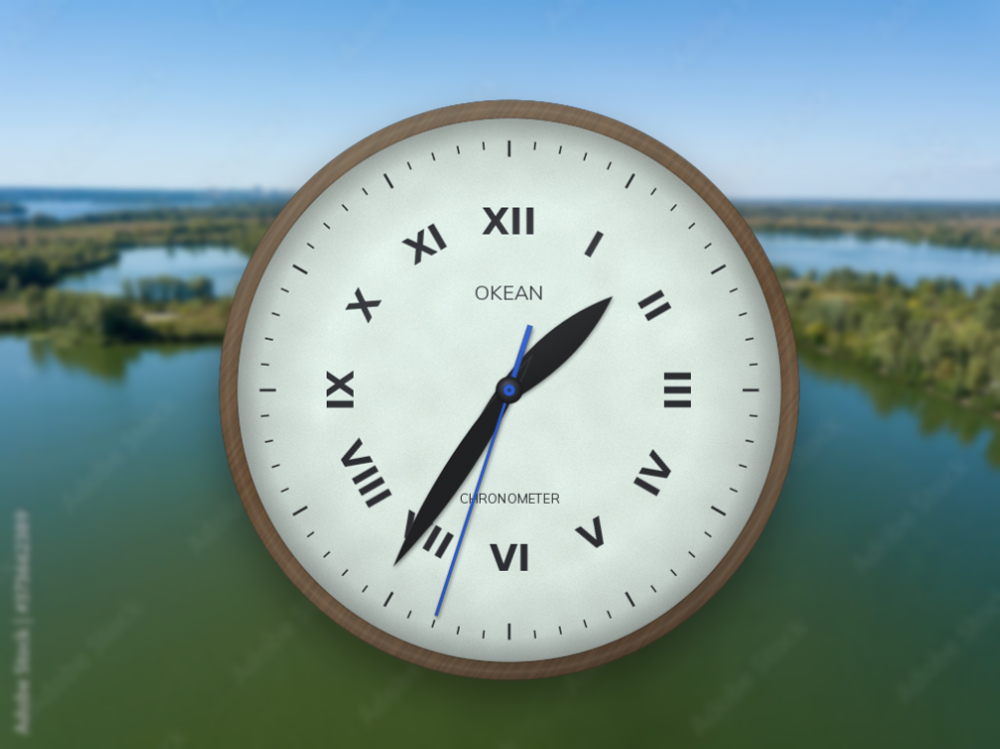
1:35:33
